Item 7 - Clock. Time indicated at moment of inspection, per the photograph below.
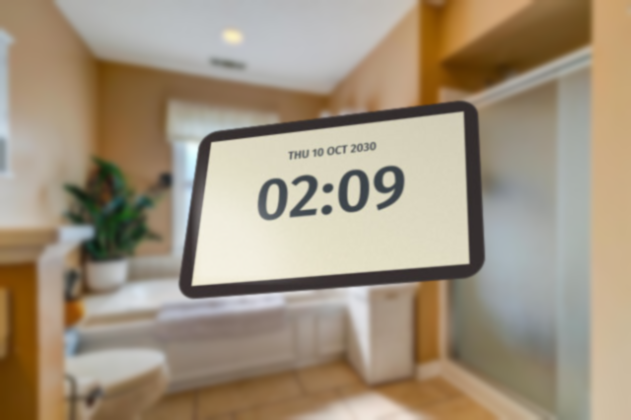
2:09
